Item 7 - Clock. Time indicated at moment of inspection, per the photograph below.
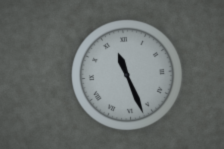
11:27
